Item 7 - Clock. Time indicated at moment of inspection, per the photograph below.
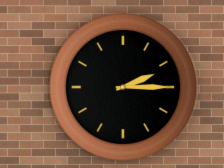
2:15
